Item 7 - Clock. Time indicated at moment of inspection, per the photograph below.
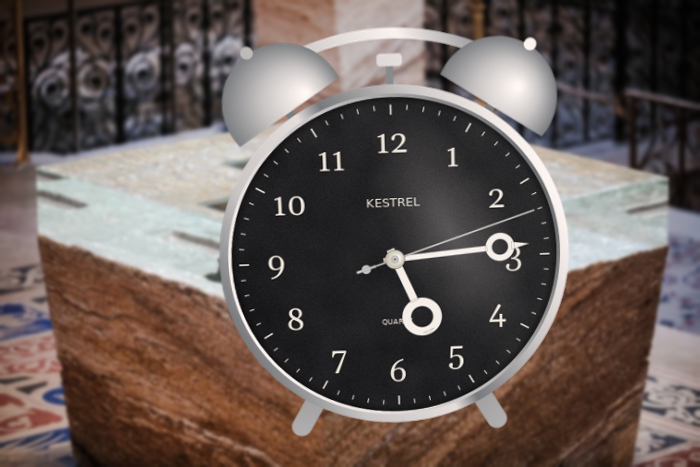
5:14:12
